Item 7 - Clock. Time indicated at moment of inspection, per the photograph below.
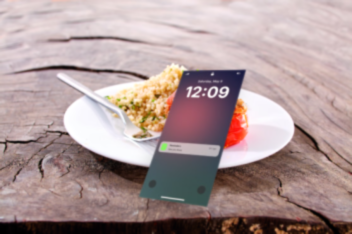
12:09
